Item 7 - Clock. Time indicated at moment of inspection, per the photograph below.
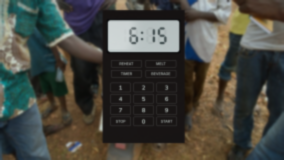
6:15
